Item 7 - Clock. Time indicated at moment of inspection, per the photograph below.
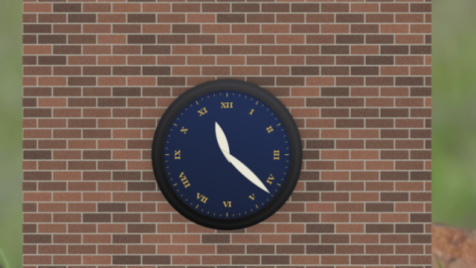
11:22
